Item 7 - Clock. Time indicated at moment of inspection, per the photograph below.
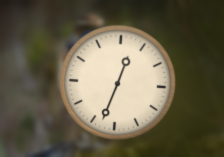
12:33
